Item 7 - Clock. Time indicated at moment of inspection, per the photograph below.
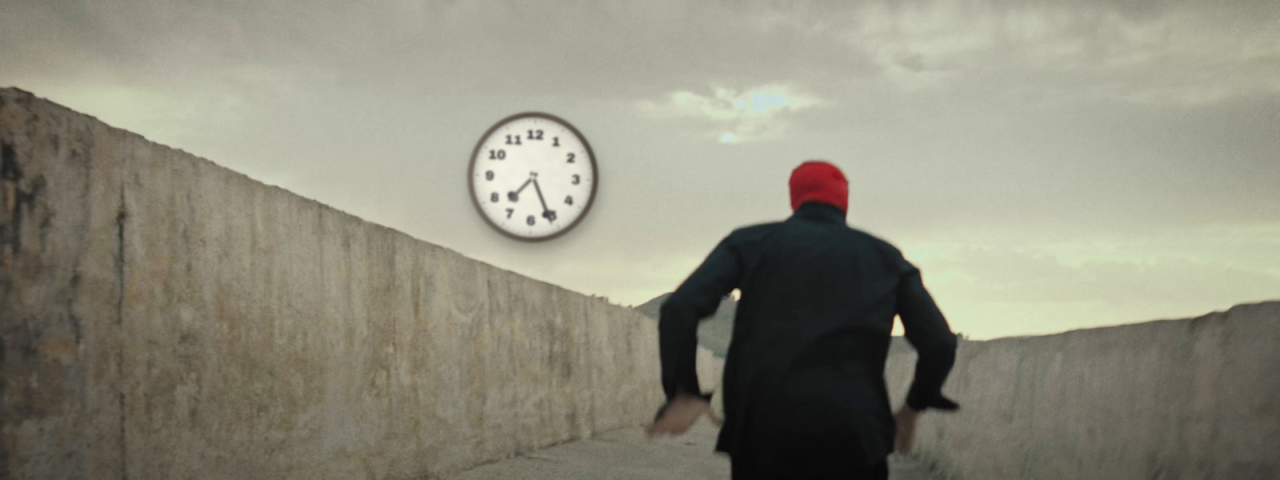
7:26
